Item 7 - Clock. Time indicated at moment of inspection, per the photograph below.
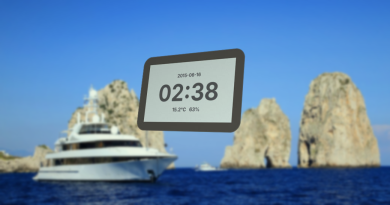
2:38
